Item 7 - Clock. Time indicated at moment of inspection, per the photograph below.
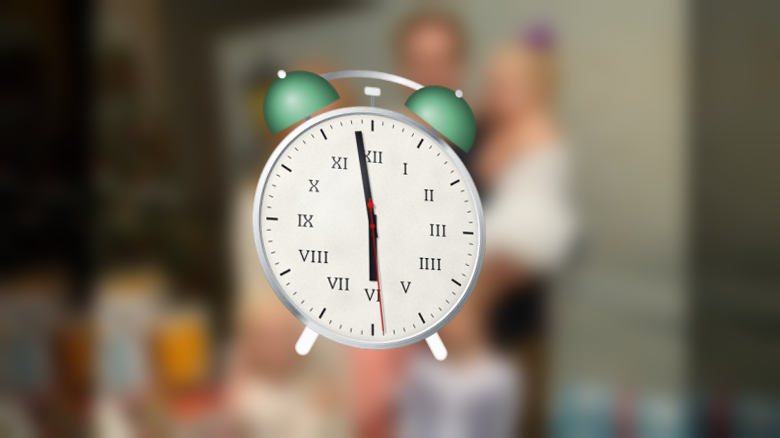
5:58:29
